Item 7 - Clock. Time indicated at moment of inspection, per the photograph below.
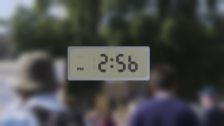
2:56
